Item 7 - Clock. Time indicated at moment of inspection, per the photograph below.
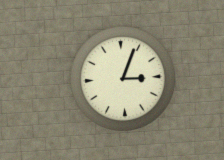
3:04
